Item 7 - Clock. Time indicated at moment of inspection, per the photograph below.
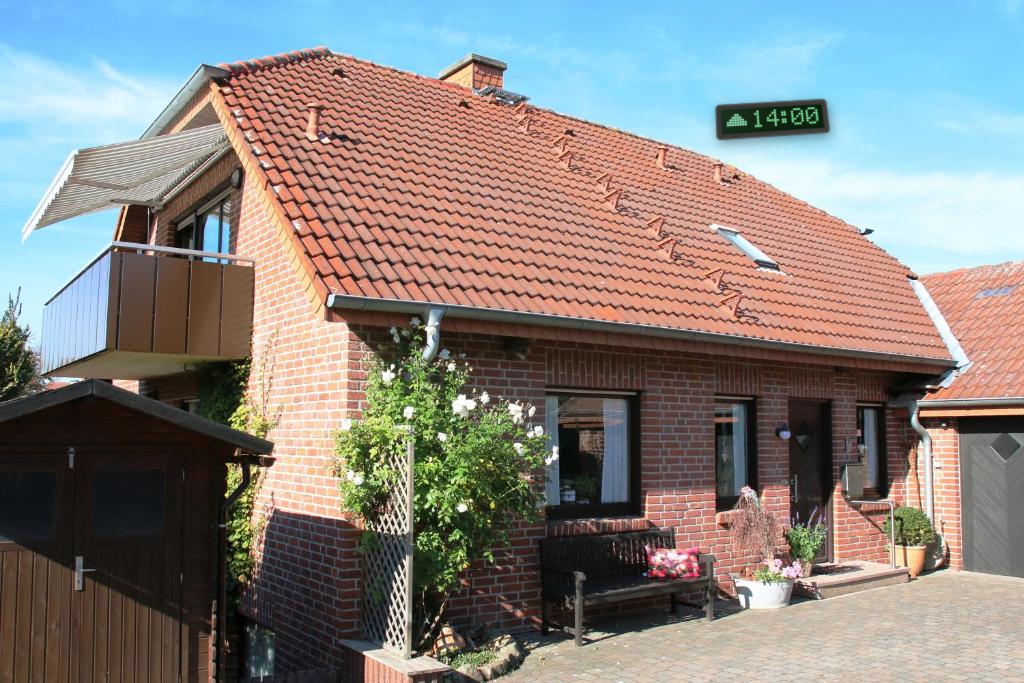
14:00
